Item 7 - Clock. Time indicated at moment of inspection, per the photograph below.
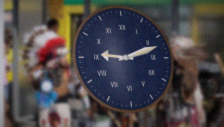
9:12
